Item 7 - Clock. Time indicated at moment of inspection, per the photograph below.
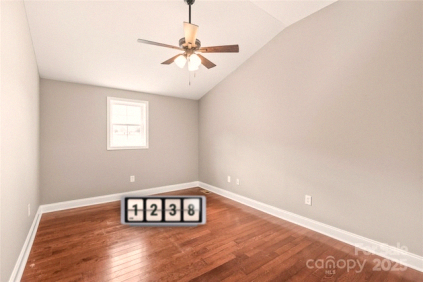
12:38
